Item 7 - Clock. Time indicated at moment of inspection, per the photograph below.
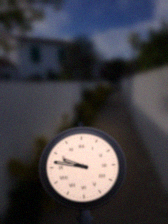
9:47
